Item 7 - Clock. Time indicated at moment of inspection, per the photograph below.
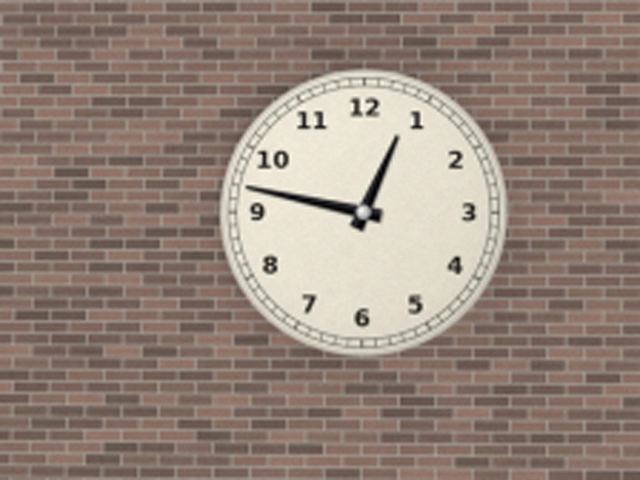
12:47
